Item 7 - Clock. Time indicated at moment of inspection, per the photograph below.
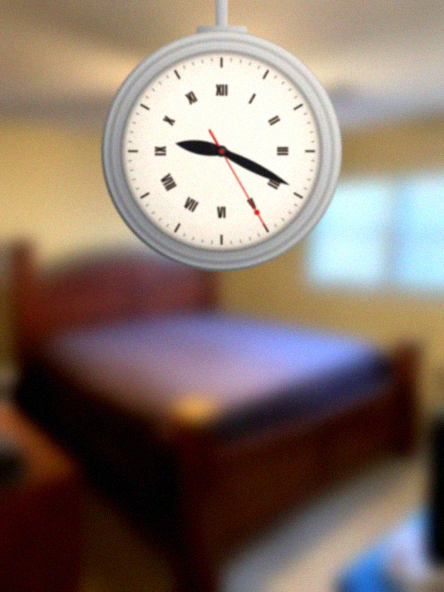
9:19:25
